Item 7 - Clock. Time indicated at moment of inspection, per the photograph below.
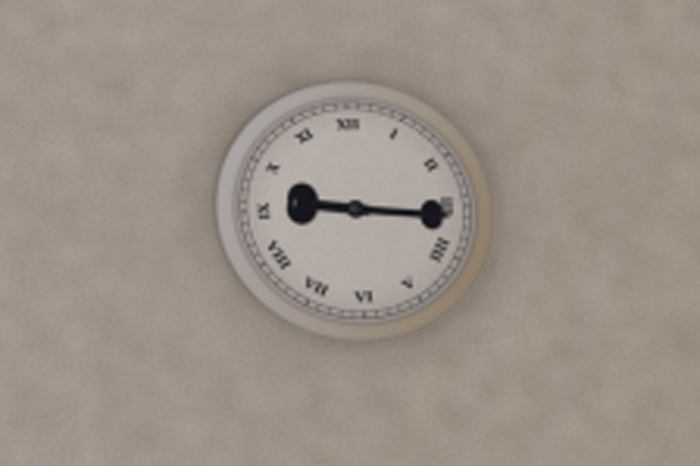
9:16
